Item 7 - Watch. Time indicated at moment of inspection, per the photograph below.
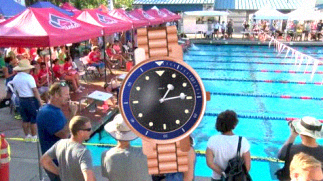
1:14
